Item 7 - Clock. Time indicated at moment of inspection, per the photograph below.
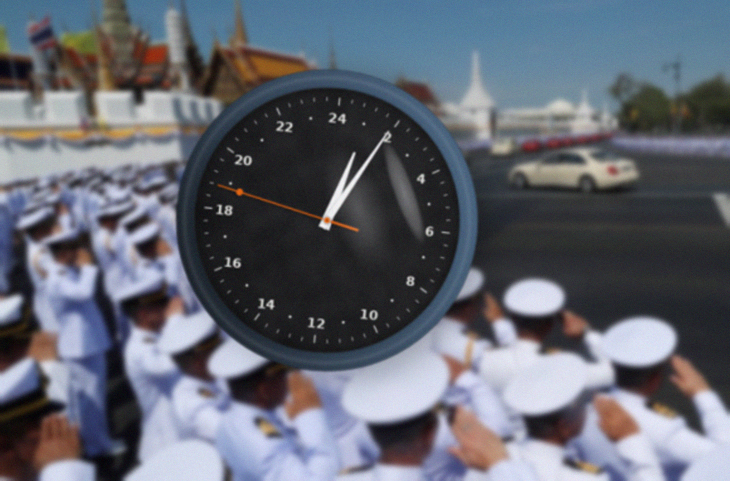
1:04:47
